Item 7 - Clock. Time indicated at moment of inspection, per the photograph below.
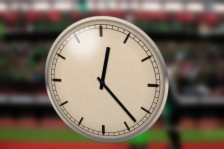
12:23
